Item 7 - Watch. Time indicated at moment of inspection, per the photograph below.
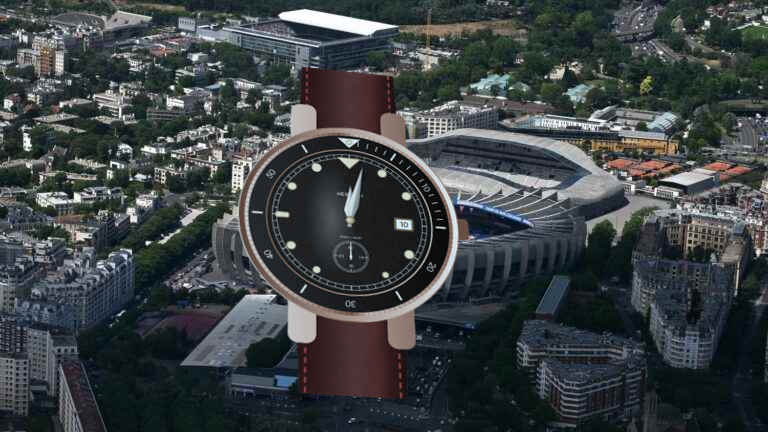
12:02
